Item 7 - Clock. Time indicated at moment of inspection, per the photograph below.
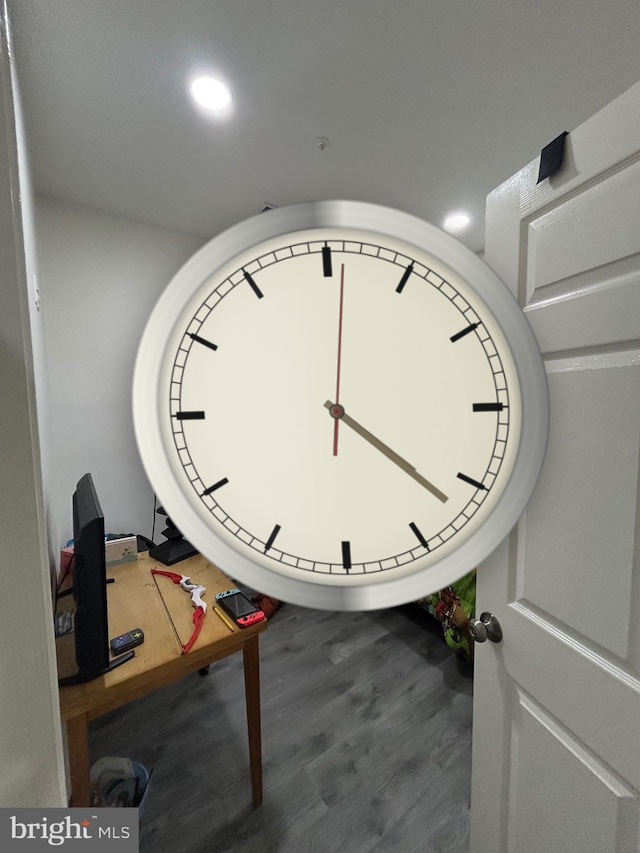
4:22:01
